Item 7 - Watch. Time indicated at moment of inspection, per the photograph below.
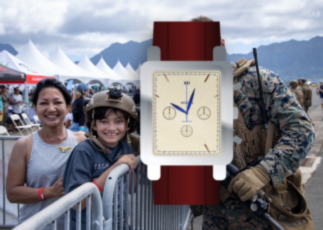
10:03
